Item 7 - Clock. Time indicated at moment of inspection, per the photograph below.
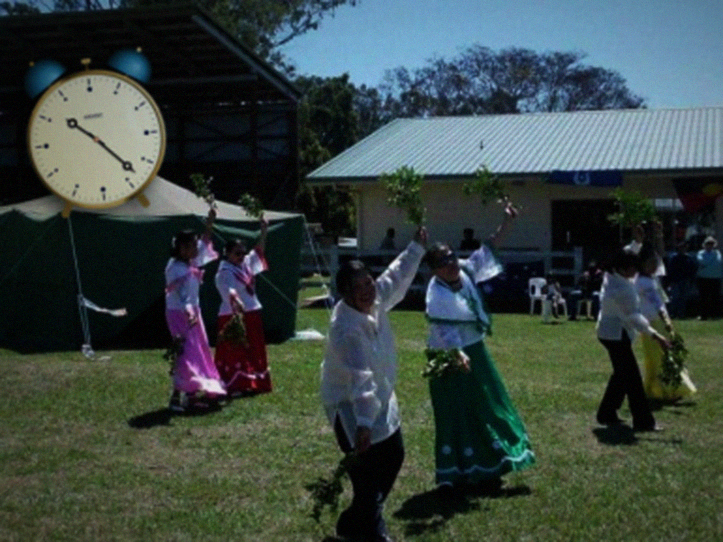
10:23
